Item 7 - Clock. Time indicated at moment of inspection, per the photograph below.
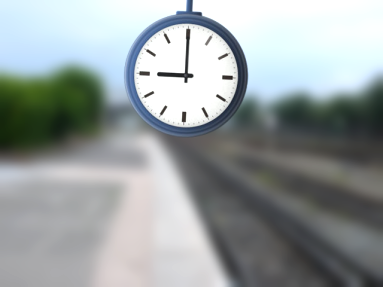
9:00
